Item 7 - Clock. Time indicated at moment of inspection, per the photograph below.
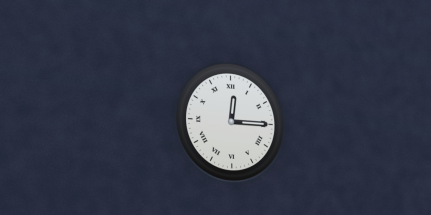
12:15
